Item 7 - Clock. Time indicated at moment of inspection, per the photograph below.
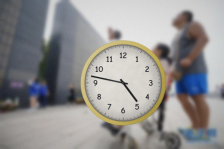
4:47
